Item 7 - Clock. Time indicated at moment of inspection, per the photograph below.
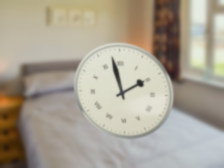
1:58
